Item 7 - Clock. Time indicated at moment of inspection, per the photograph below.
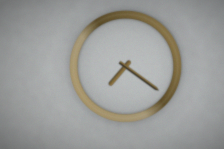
7:21
